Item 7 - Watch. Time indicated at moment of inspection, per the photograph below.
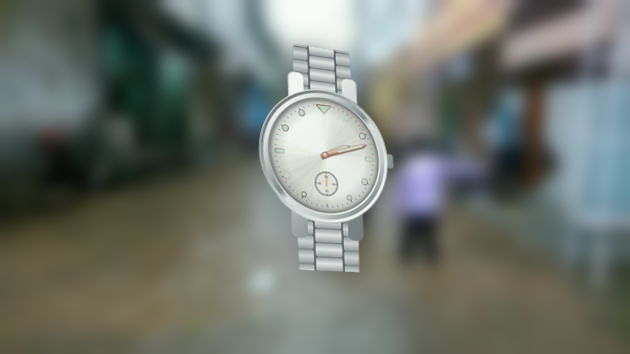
2:12
